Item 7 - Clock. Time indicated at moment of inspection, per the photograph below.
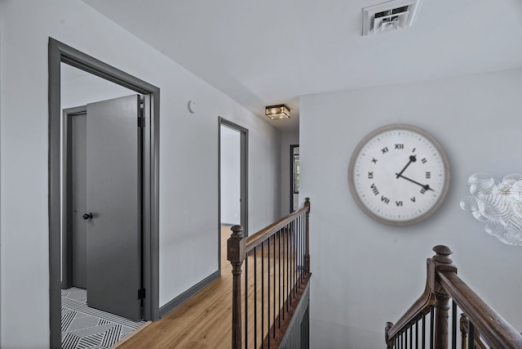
1:19
